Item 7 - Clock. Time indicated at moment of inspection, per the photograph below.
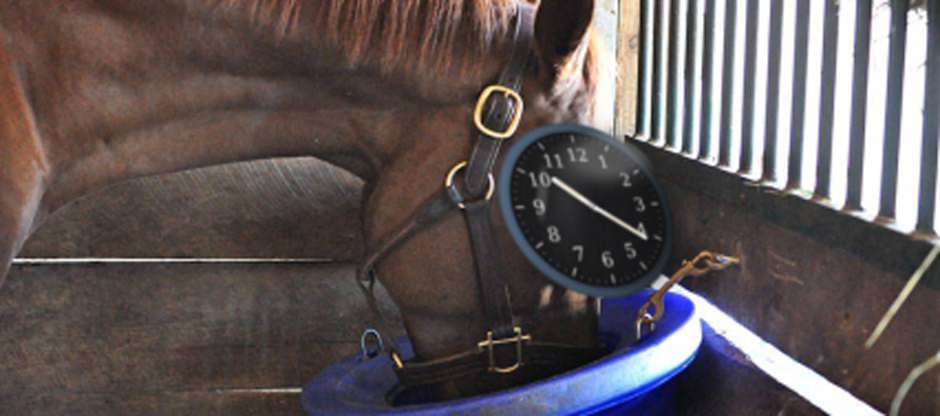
10:21
